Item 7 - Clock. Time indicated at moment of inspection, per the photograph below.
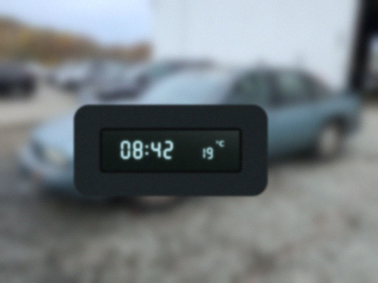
8:42
